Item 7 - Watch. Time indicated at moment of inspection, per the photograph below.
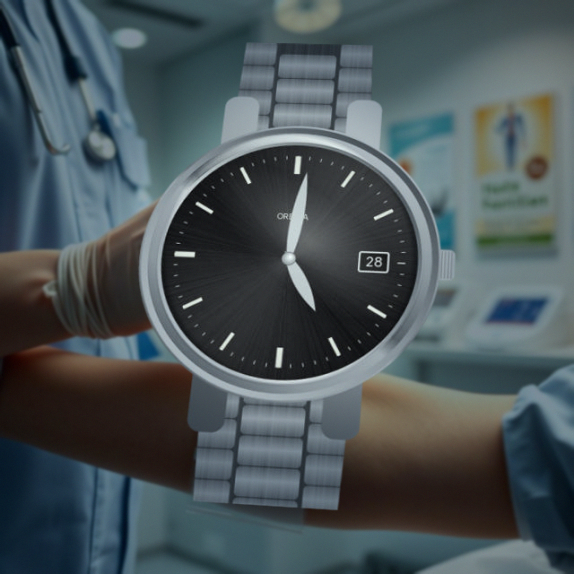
5:01
